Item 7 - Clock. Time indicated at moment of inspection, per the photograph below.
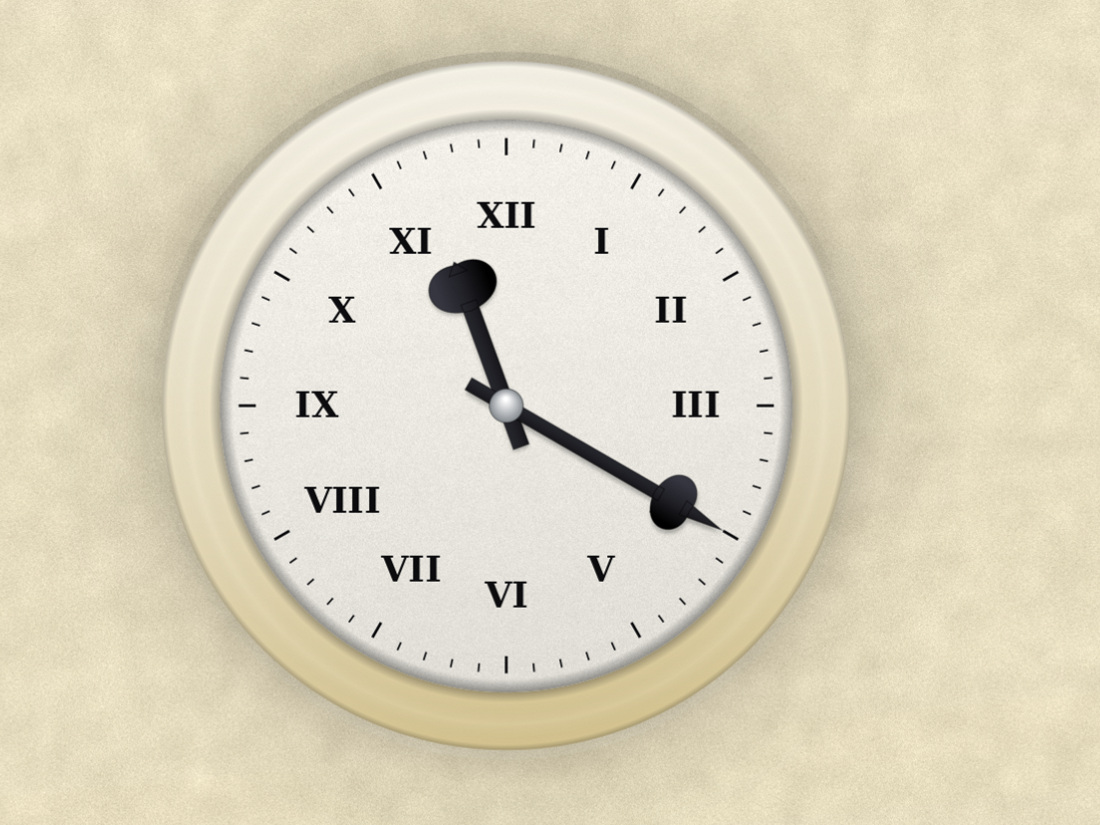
11:20
